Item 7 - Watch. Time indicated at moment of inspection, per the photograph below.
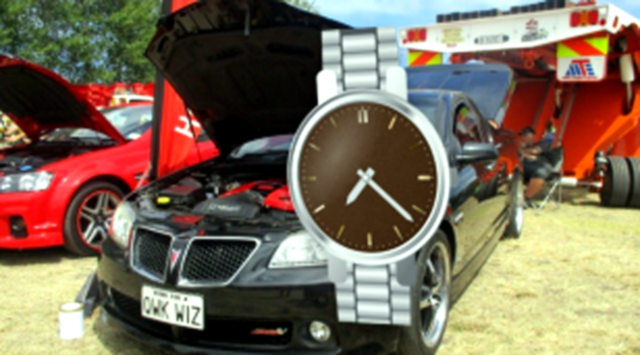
7:22
